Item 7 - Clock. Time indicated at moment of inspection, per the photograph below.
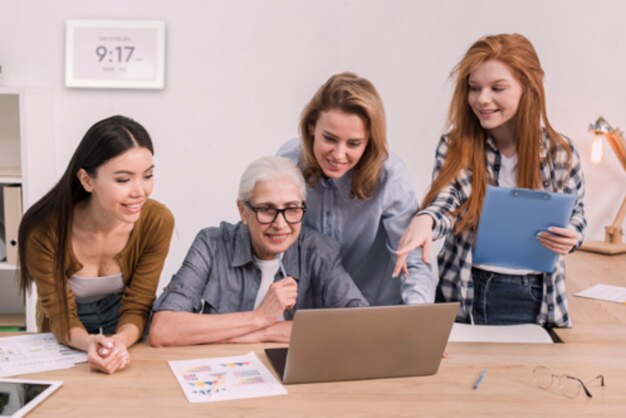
9:17
